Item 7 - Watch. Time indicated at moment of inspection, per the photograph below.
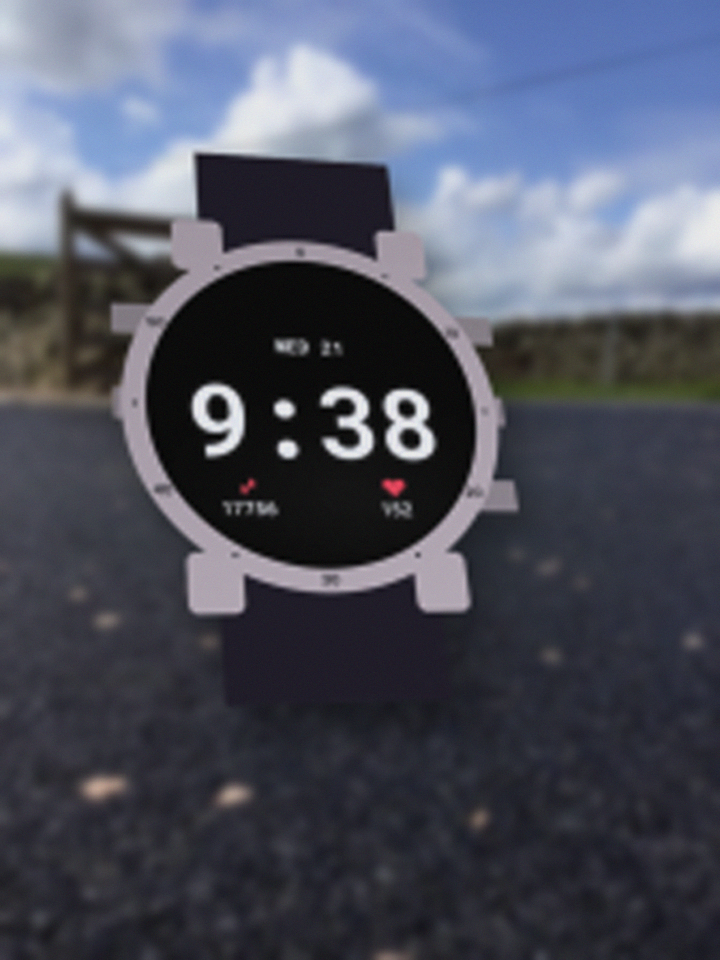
9:38
